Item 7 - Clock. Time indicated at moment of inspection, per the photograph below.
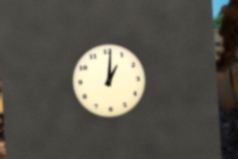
1:01
